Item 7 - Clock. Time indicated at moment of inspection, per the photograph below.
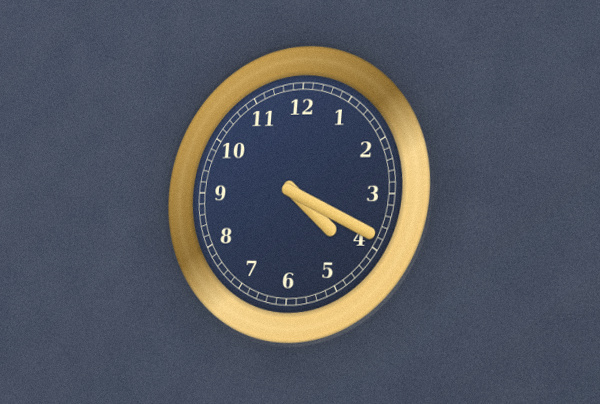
4:19
